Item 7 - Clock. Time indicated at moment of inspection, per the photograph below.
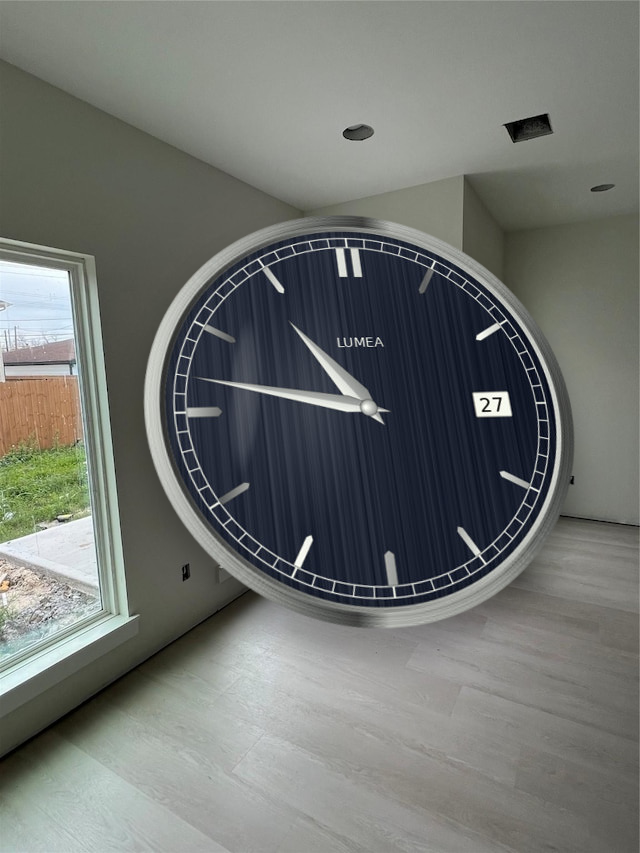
10:47
